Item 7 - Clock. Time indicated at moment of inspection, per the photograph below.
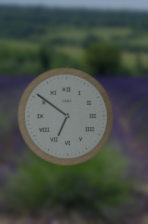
6:51
